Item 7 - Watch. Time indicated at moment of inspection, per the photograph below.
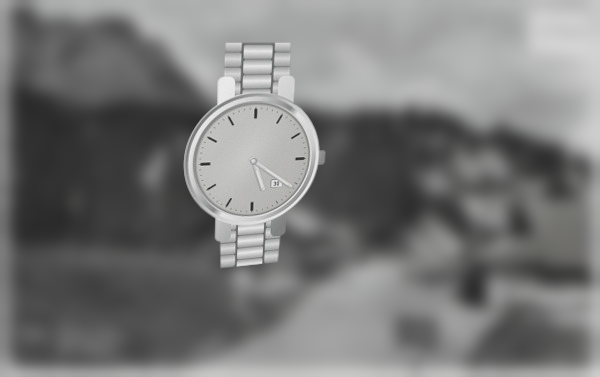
5:21
